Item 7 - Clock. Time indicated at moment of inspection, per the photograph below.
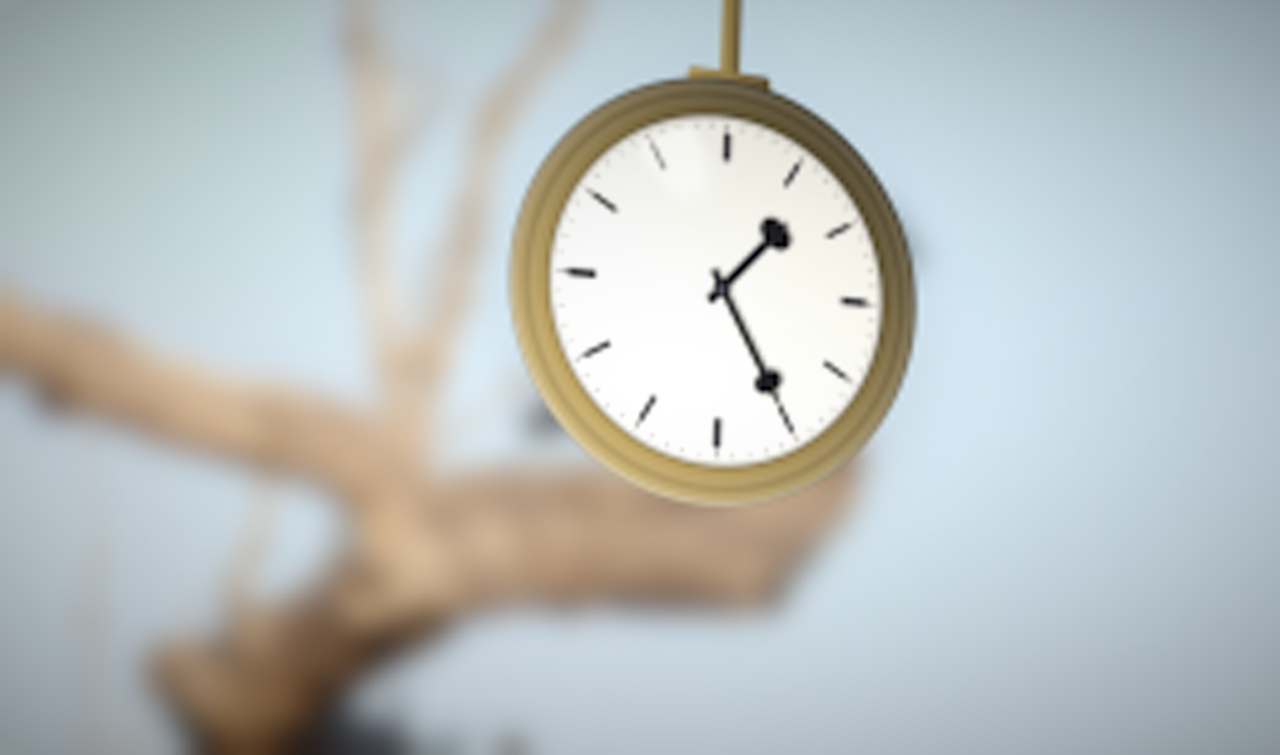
1:25
